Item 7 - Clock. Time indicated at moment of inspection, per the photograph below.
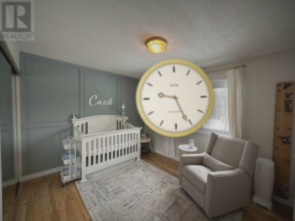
9:26
